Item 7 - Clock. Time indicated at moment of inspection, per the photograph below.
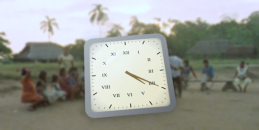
4:20
